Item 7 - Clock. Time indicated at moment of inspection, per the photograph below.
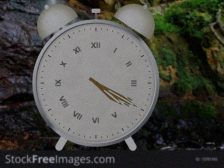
4:20
